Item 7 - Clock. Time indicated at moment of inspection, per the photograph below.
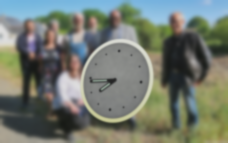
7:44
